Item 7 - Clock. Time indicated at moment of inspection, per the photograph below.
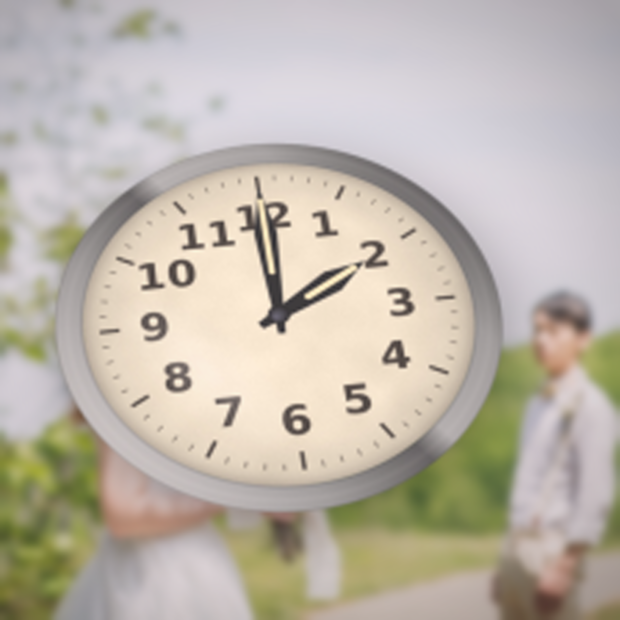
2:00
